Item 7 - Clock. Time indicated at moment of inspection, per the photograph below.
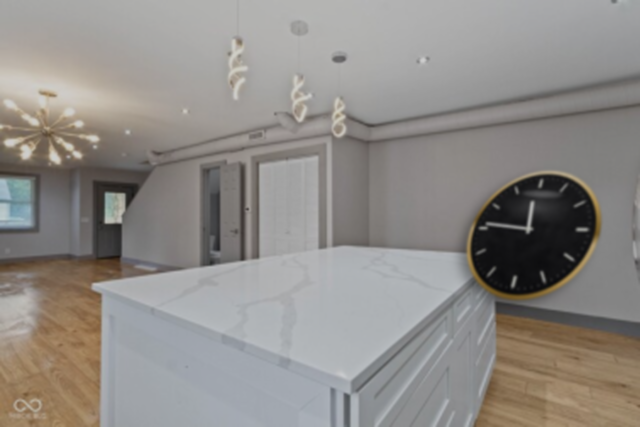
11:46
